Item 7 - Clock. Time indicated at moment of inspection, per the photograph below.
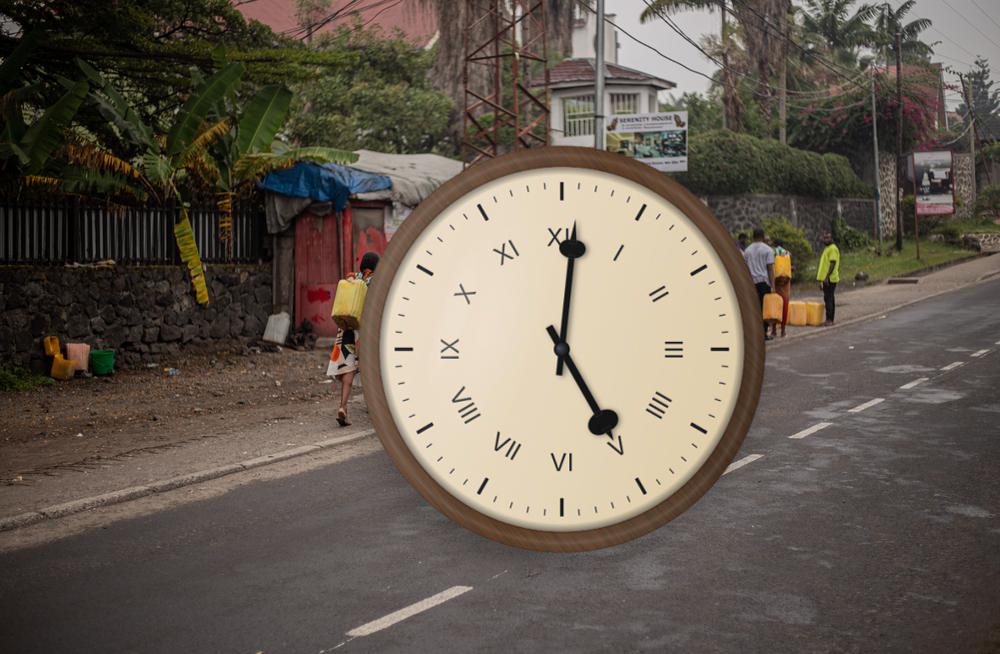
5:01
